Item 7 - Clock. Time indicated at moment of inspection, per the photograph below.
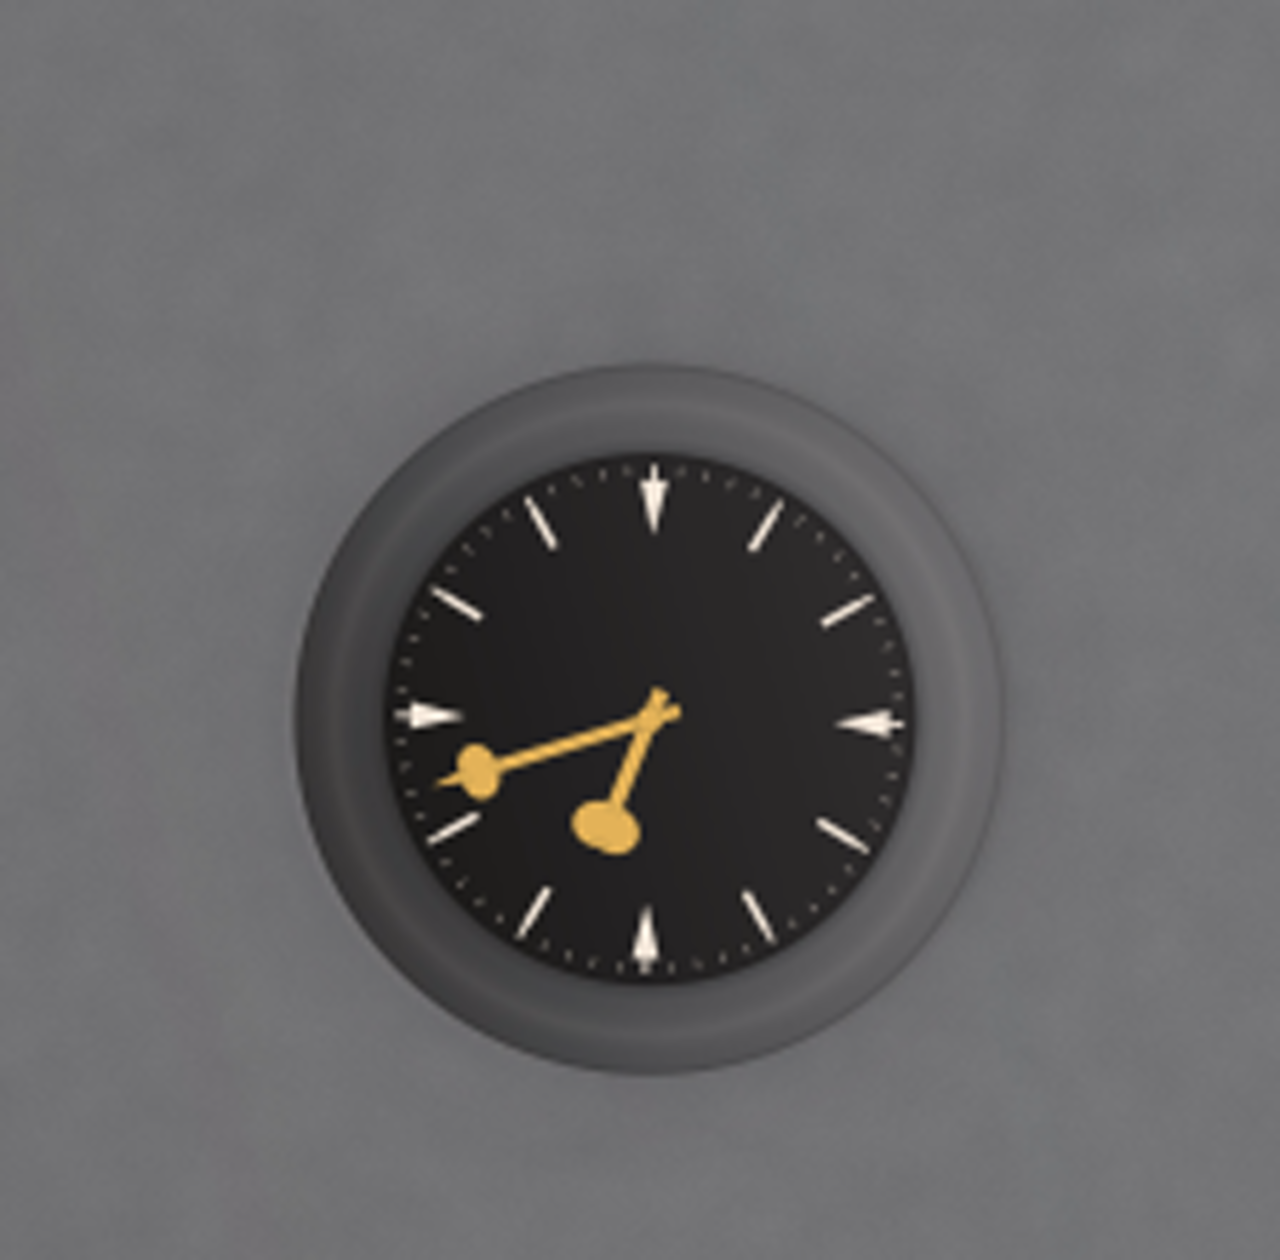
6:42
